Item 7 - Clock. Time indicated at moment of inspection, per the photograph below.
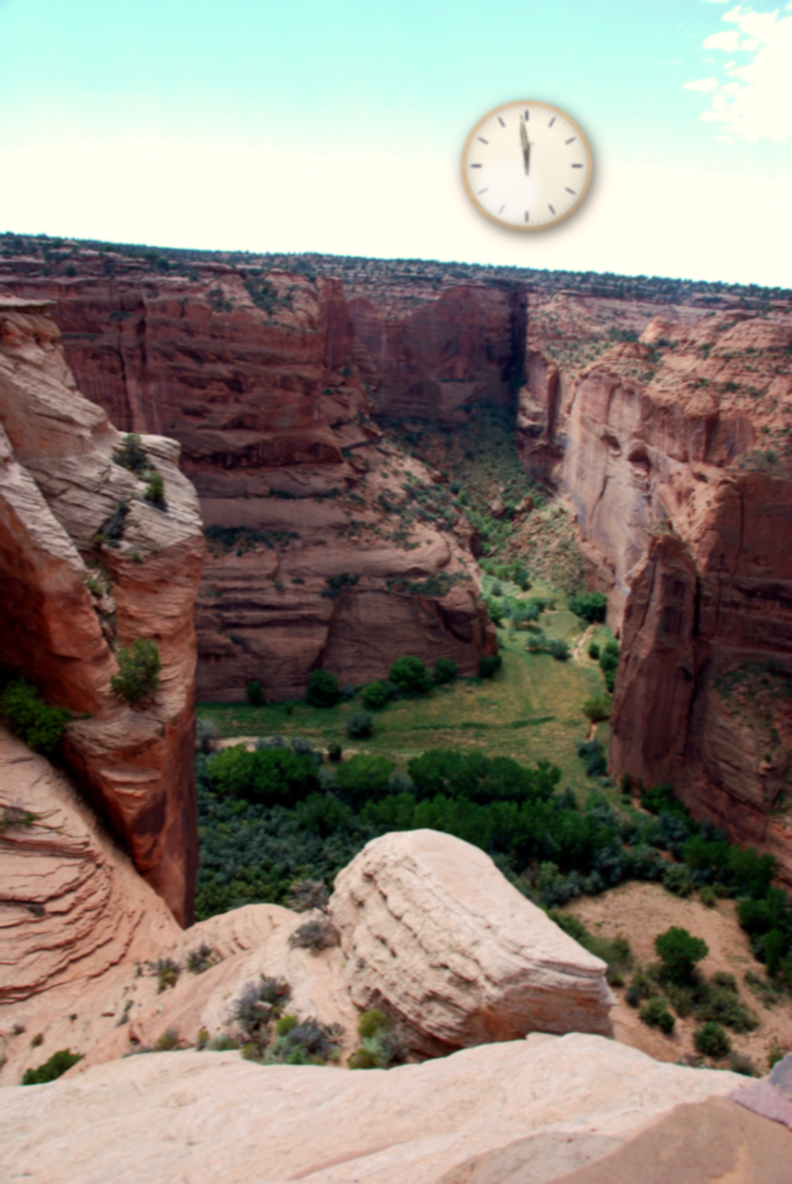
11:59
